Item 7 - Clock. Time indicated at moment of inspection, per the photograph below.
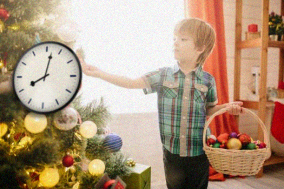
8:02
